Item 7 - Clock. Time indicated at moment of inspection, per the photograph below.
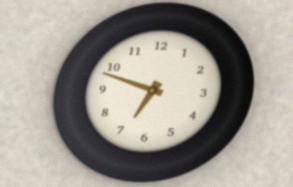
6:48
